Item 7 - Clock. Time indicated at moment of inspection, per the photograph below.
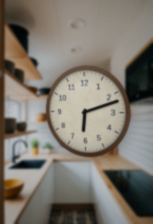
6:12
